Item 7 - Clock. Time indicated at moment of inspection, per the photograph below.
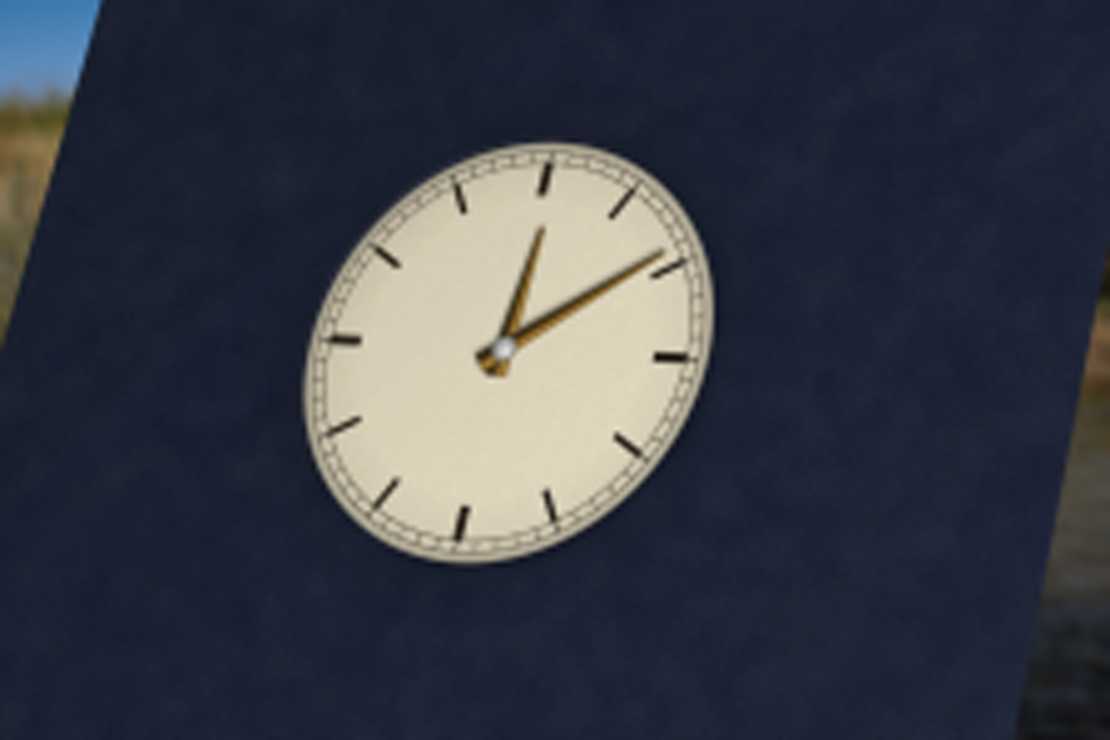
12:09
